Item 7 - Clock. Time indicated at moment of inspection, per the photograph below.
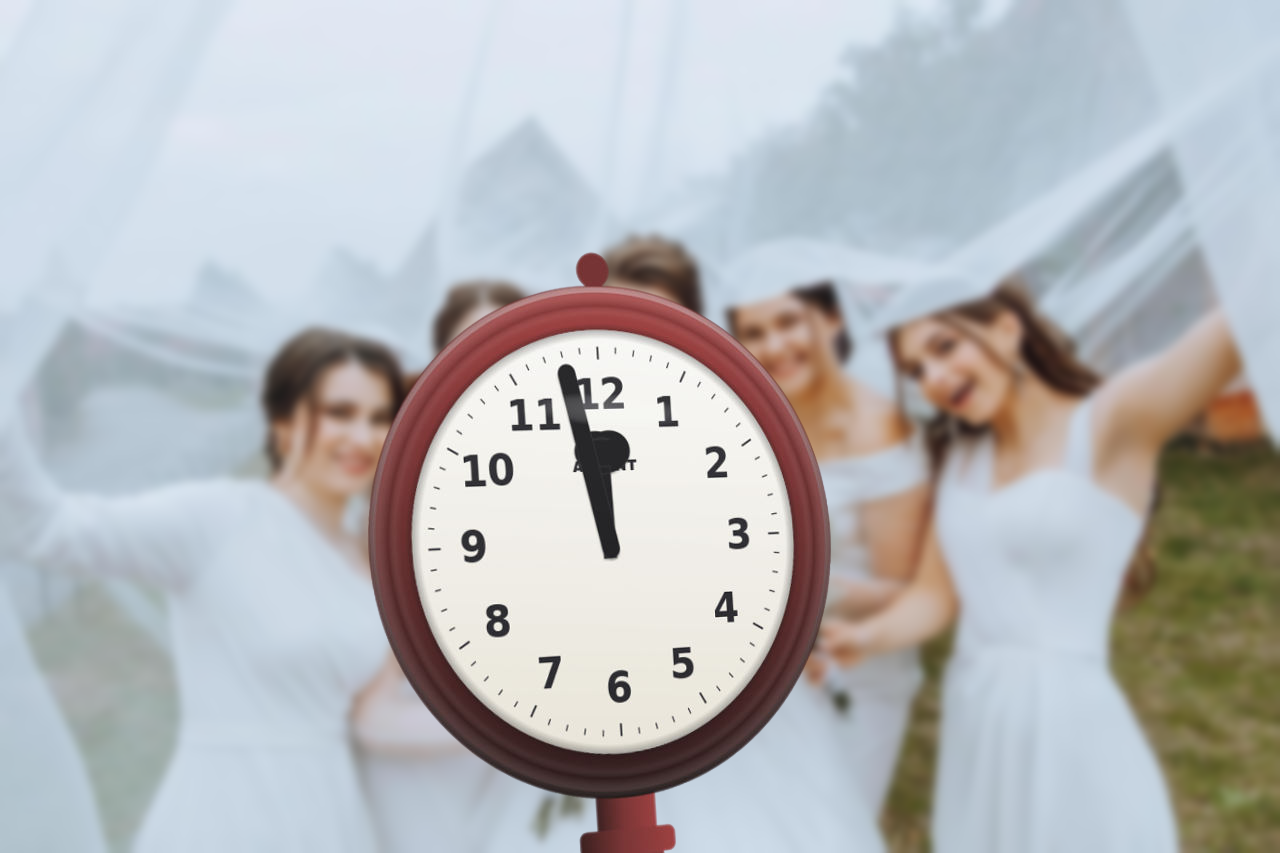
11:58
